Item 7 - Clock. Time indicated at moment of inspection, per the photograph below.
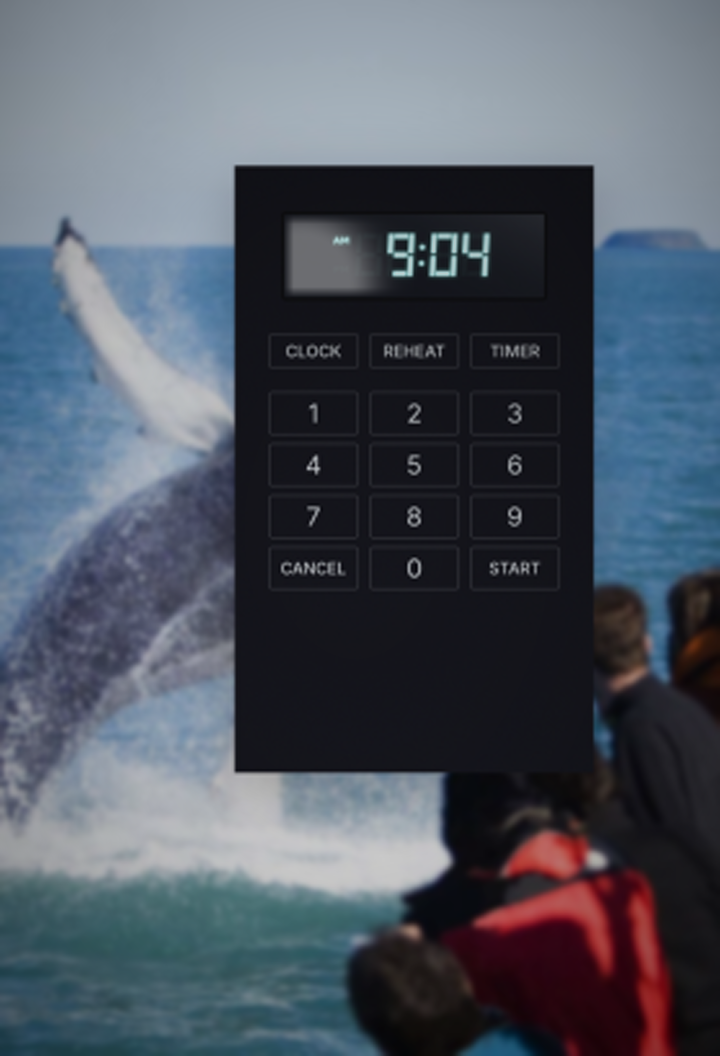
9:04
